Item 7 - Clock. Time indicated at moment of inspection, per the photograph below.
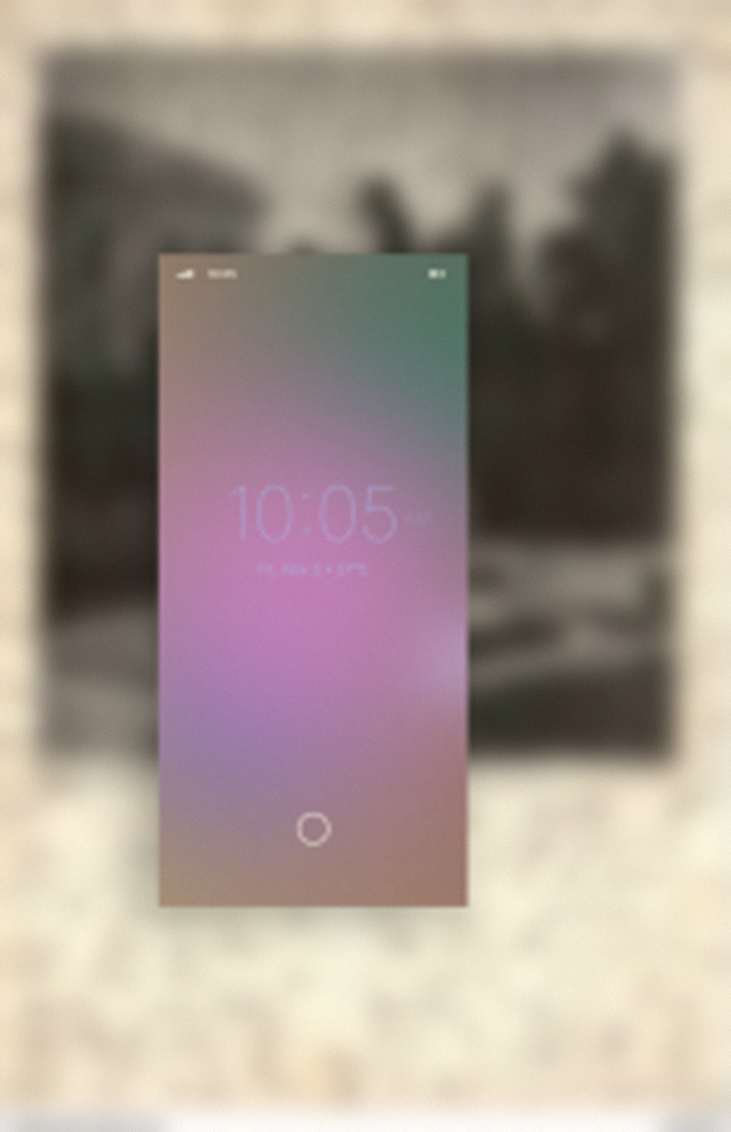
10:05
